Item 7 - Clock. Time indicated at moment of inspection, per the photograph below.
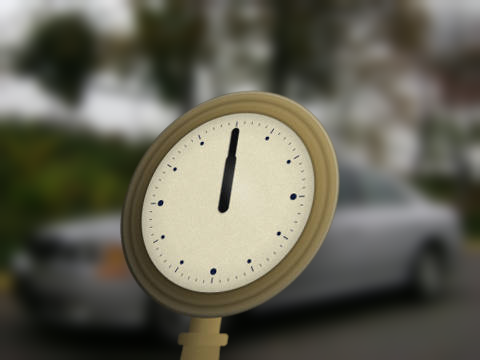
12:00
